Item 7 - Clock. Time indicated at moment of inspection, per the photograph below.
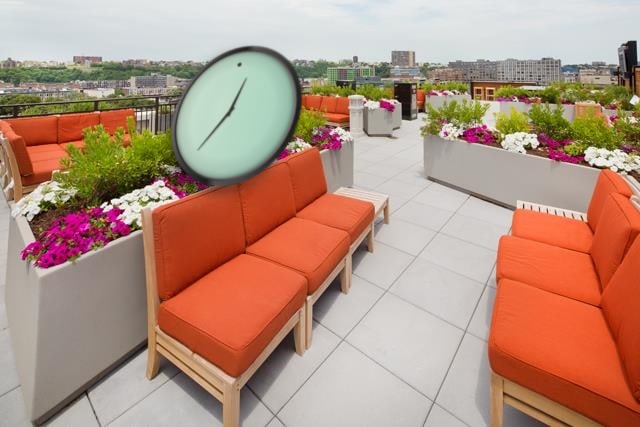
12:36
